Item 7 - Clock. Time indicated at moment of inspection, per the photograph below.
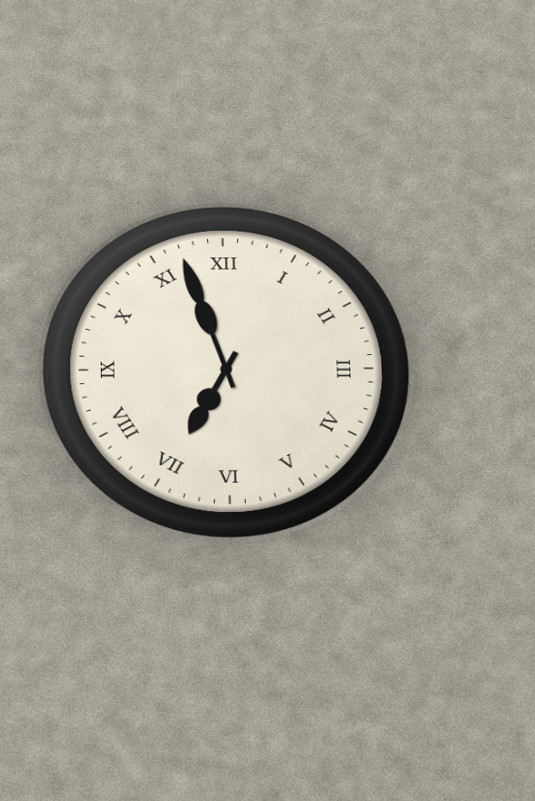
6:57
